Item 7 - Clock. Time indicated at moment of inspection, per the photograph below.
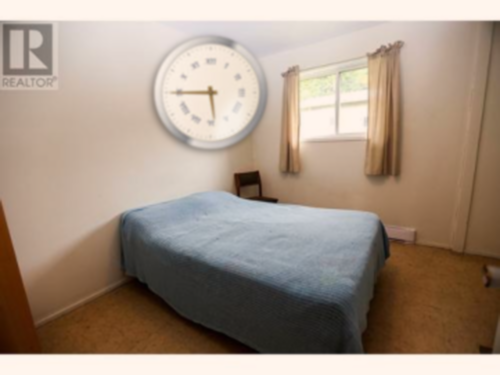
5:45
